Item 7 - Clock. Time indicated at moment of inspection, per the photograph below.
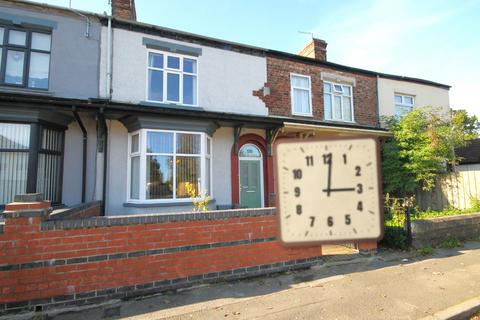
3:01
